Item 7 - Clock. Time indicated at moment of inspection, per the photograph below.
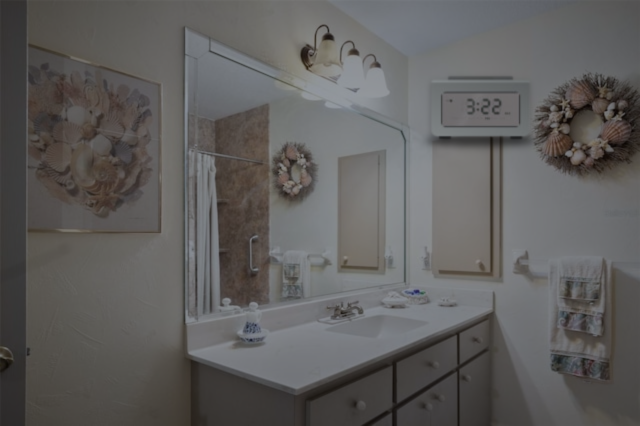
3:22
